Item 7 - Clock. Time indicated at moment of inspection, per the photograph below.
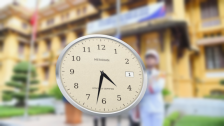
4:32
